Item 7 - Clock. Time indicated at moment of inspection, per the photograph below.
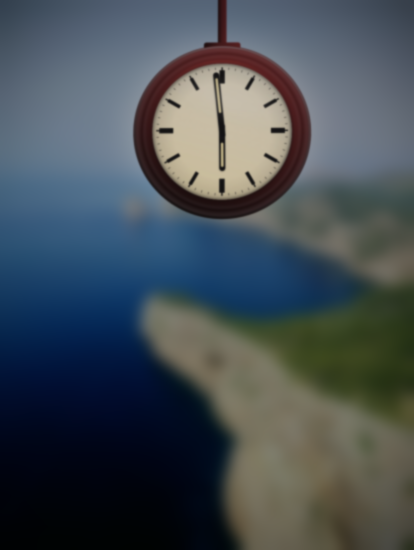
5:59
